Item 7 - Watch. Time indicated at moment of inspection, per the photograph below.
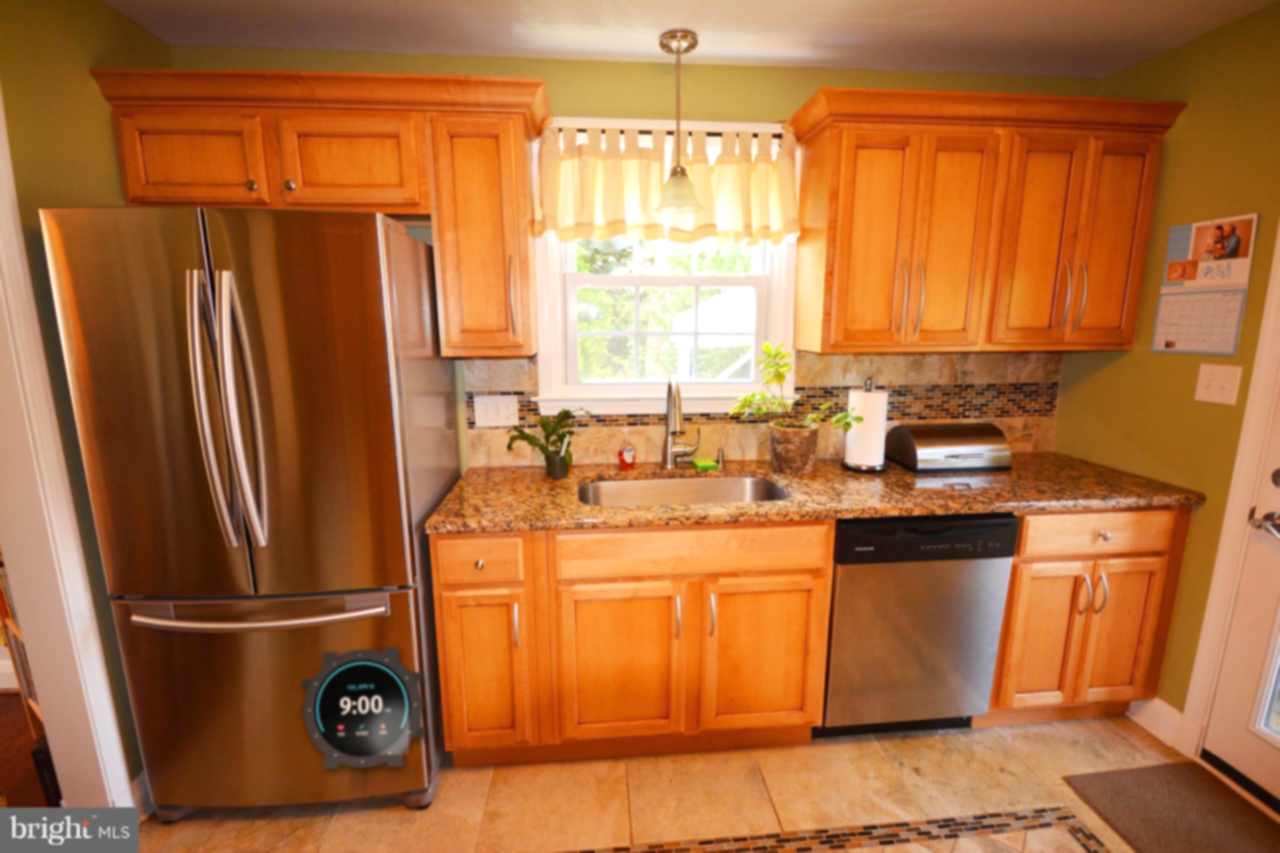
9:00
